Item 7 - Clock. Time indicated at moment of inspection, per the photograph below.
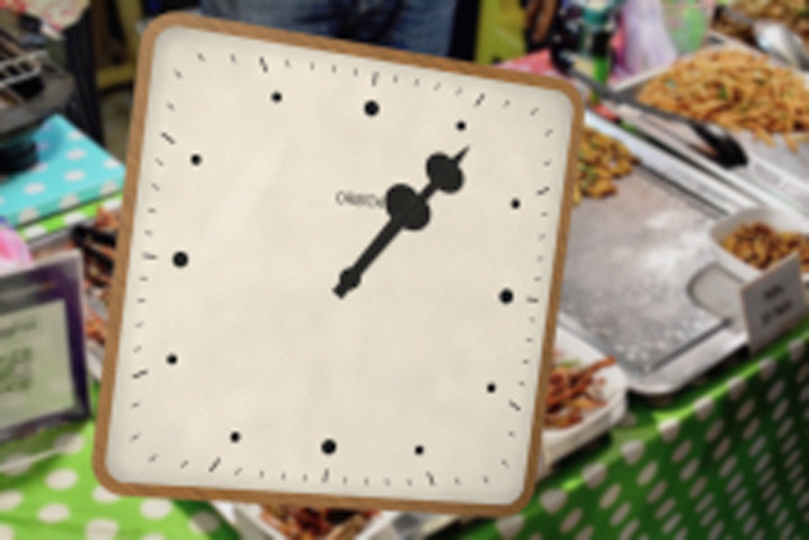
1:06
